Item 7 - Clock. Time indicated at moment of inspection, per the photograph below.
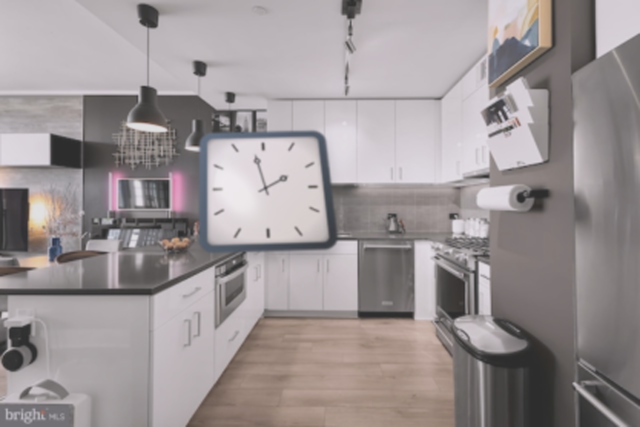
1:58
